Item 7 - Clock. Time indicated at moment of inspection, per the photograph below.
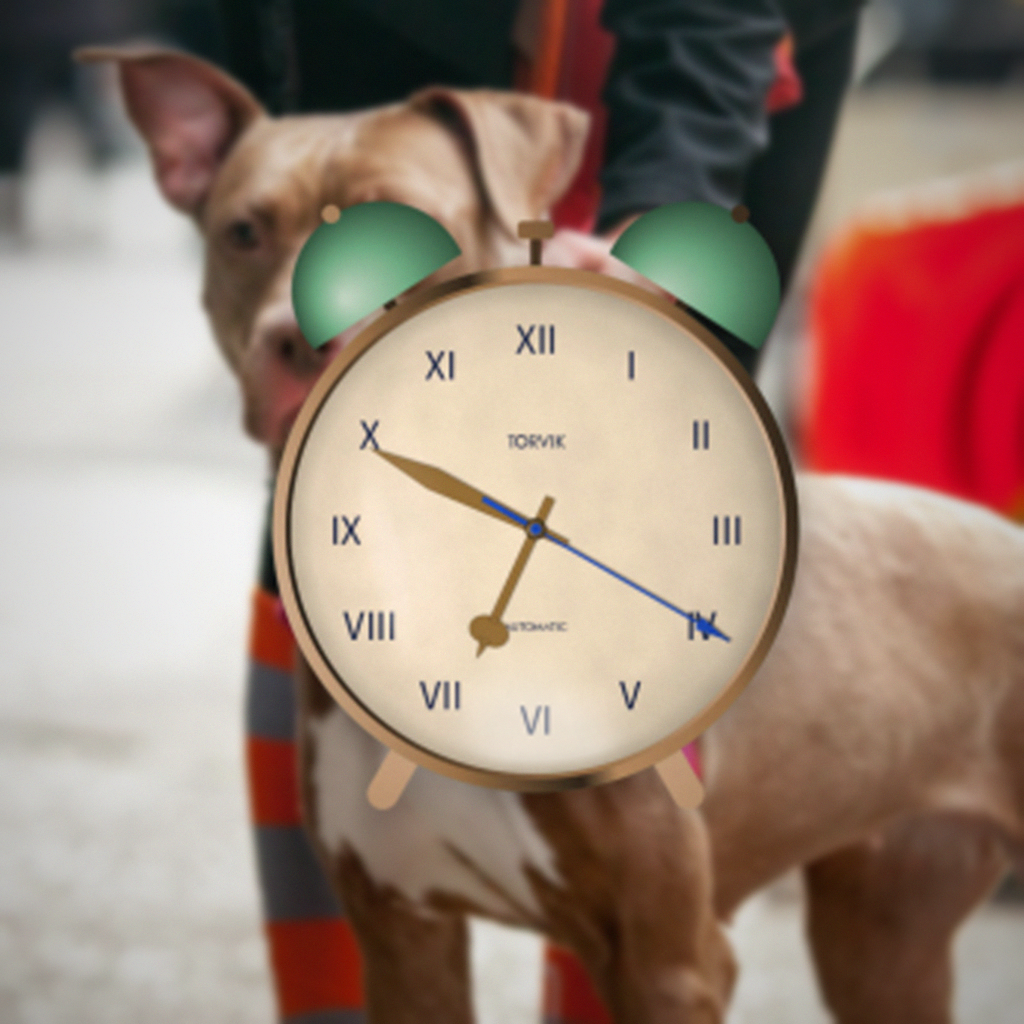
6:49:20
